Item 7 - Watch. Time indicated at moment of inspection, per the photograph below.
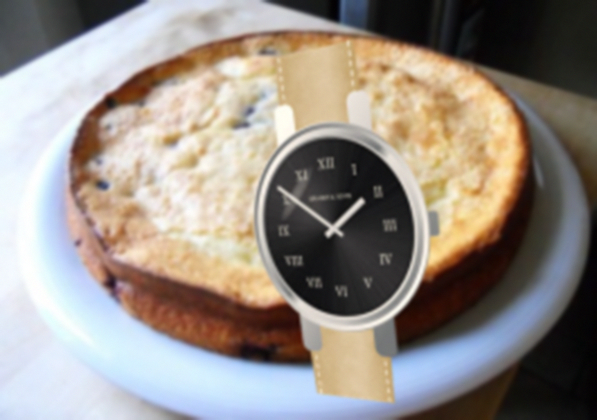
1:51
